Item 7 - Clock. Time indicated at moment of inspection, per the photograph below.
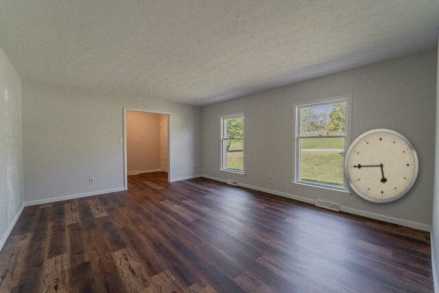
5:45
